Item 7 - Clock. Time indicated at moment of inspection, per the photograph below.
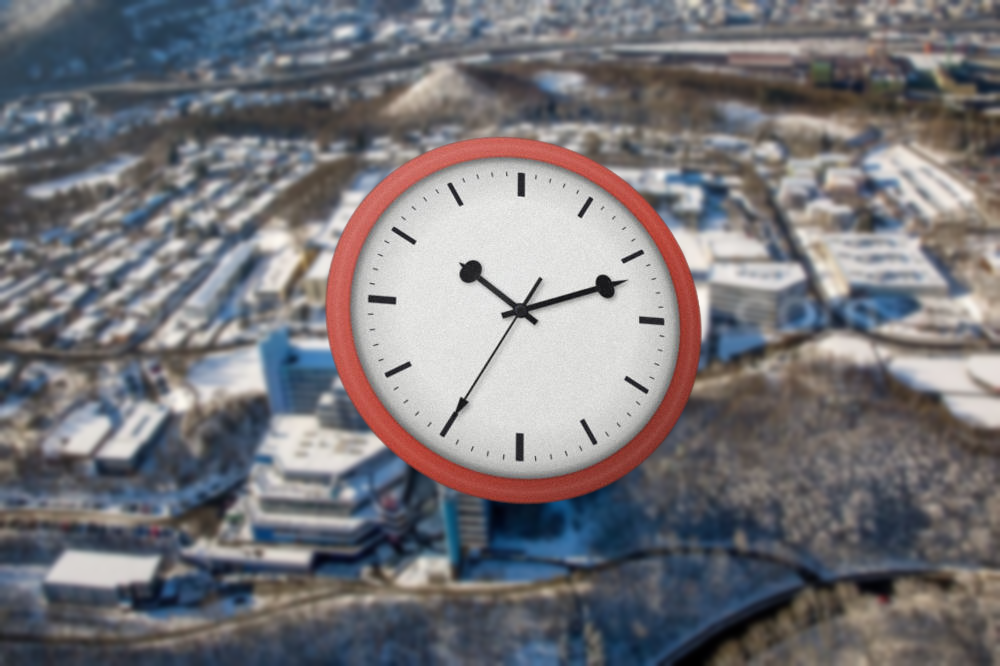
10:11:35
